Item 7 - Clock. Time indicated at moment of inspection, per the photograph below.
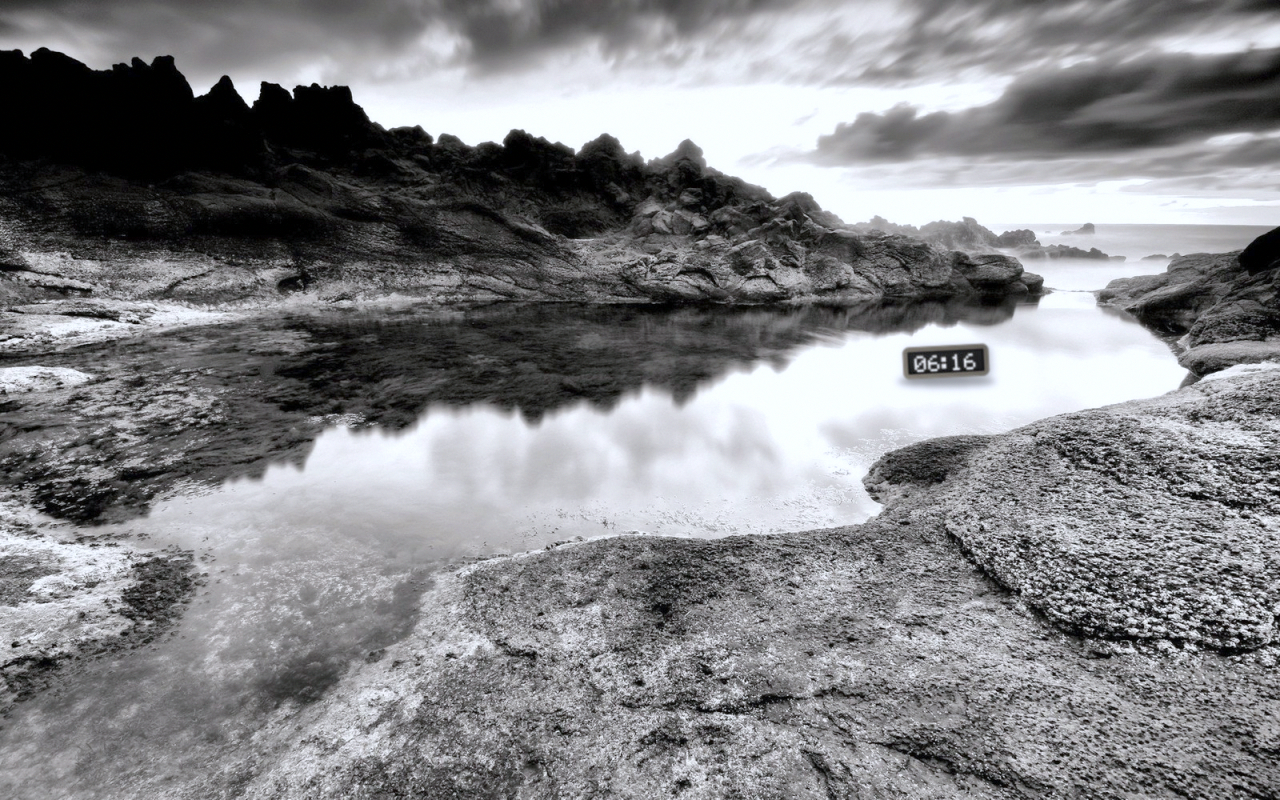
6:16
